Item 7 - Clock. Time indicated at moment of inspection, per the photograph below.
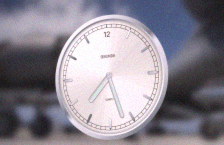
7:27
